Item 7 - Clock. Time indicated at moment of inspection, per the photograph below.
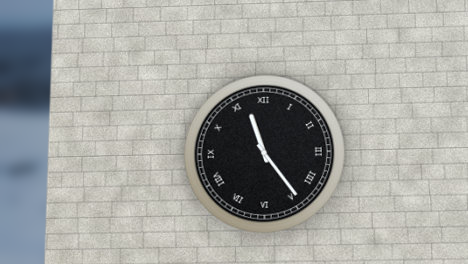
11:24
